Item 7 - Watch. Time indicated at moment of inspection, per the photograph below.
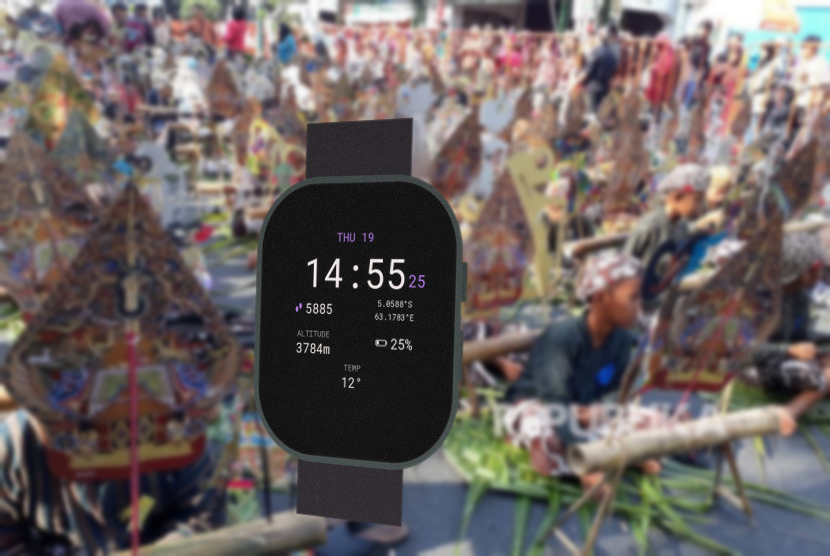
14:55:25
